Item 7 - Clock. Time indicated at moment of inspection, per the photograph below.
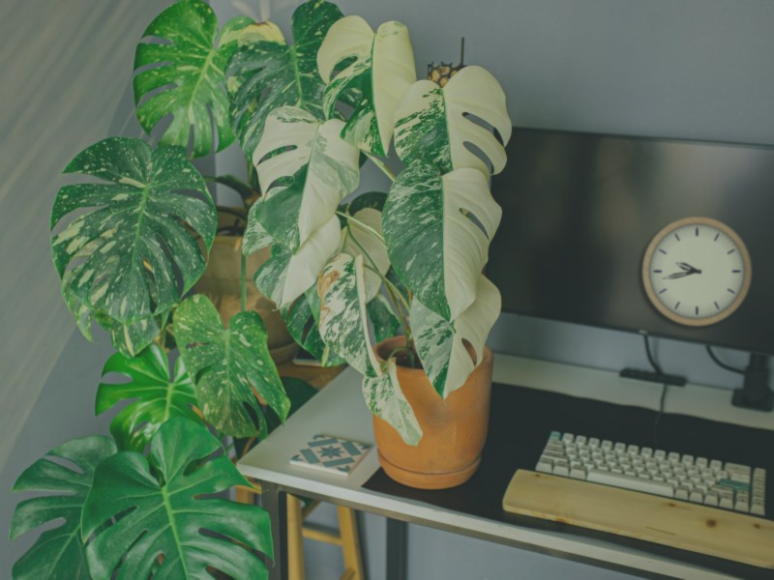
9:43
